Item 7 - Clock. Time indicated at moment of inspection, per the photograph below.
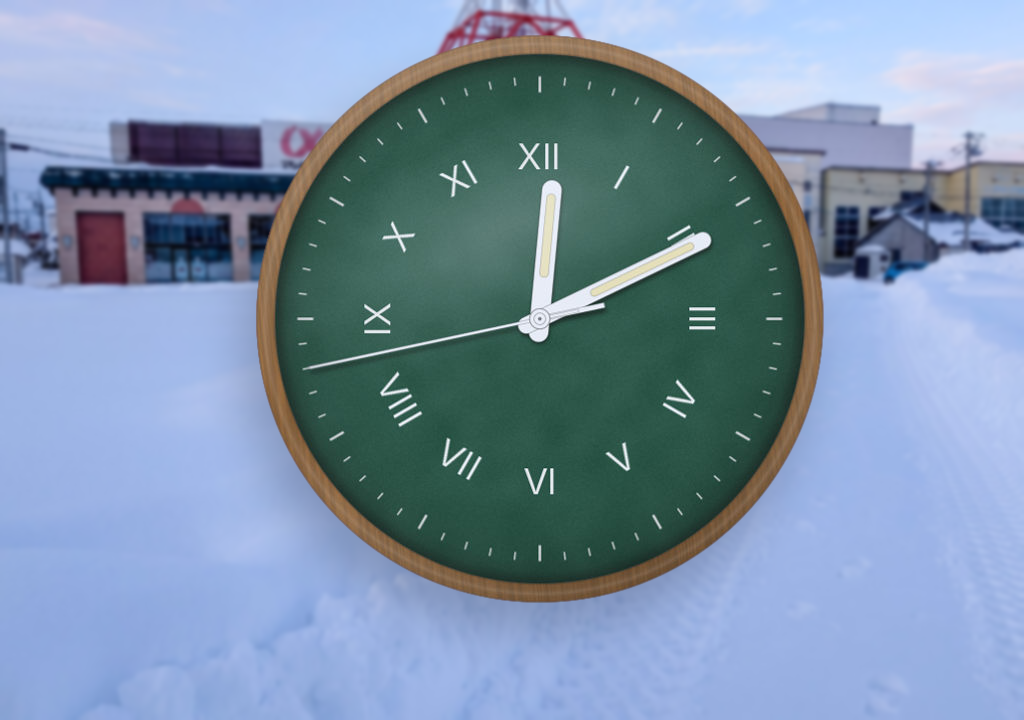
12:10:43
